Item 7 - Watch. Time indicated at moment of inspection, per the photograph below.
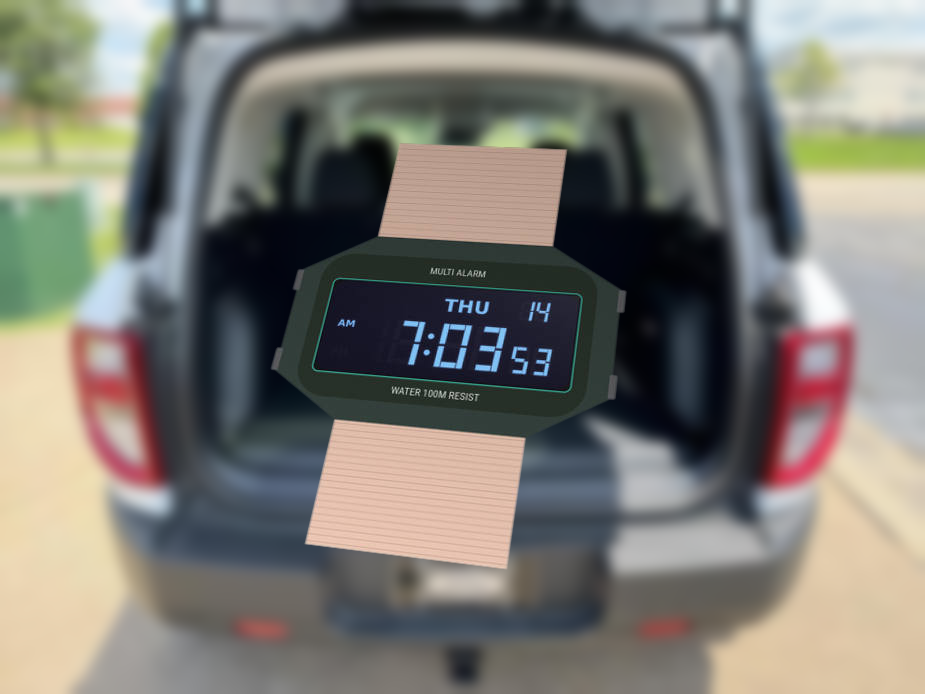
7:03:53
